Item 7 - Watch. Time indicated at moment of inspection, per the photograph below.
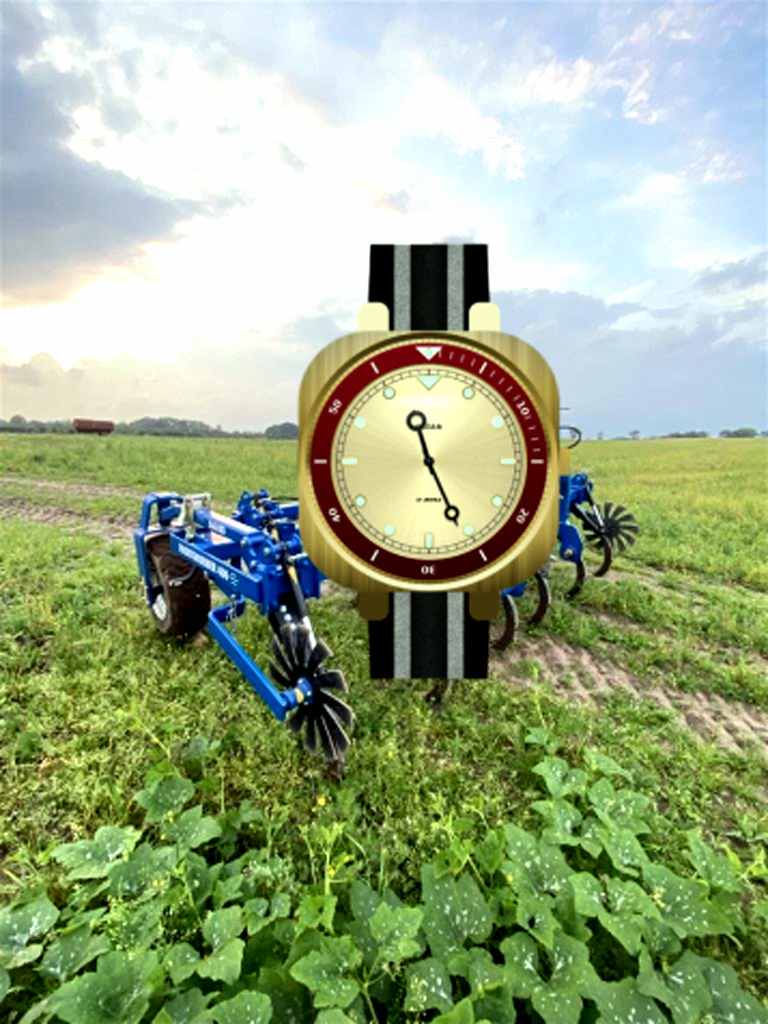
11:26
